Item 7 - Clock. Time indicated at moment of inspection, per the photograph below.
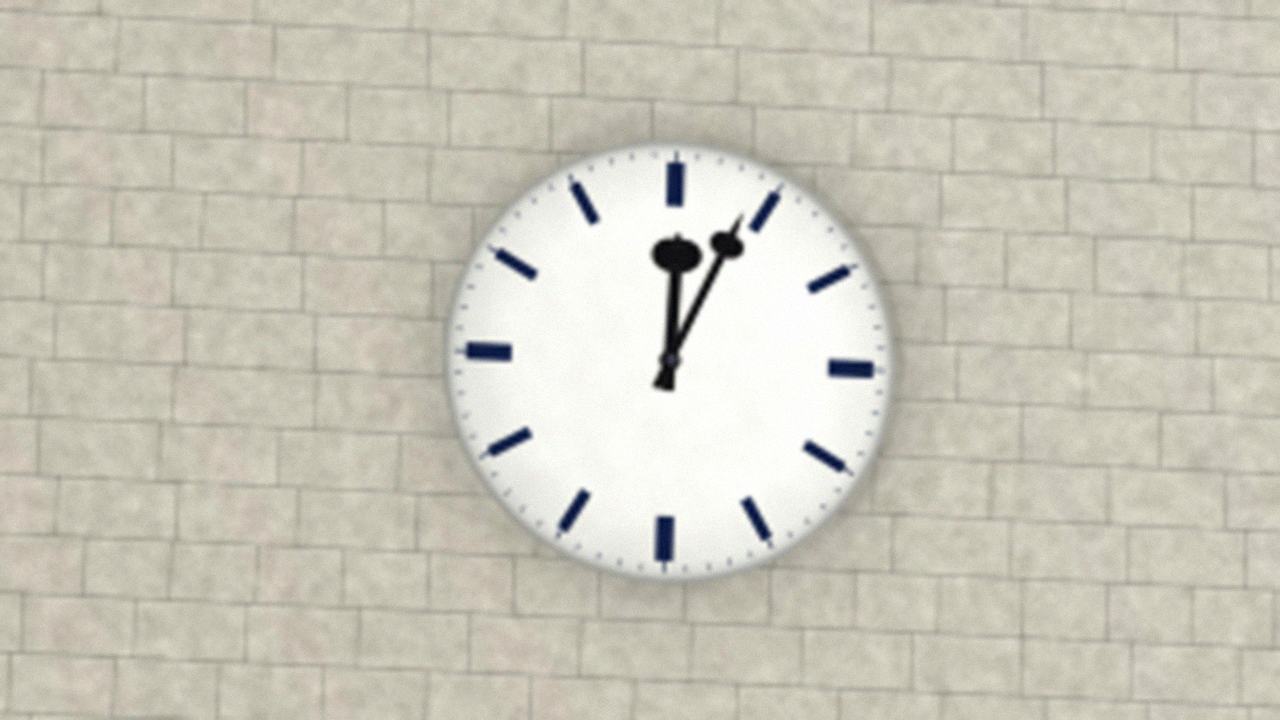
12:04
